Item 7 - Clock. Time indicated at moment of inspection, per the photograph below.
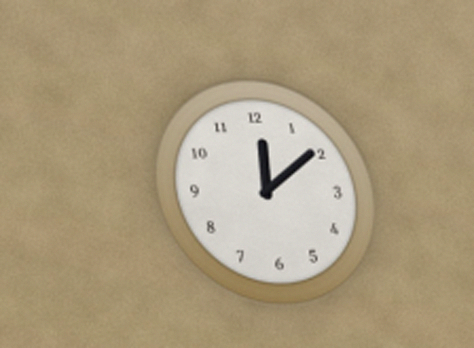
12:09
